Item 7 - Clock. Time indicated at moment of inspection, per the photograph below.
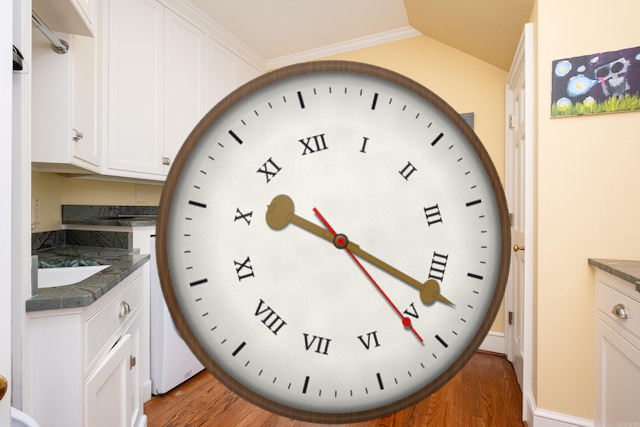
10:22:26
